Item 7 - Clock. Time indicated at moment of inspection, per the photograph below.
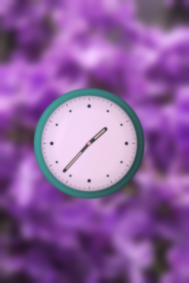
1:37
